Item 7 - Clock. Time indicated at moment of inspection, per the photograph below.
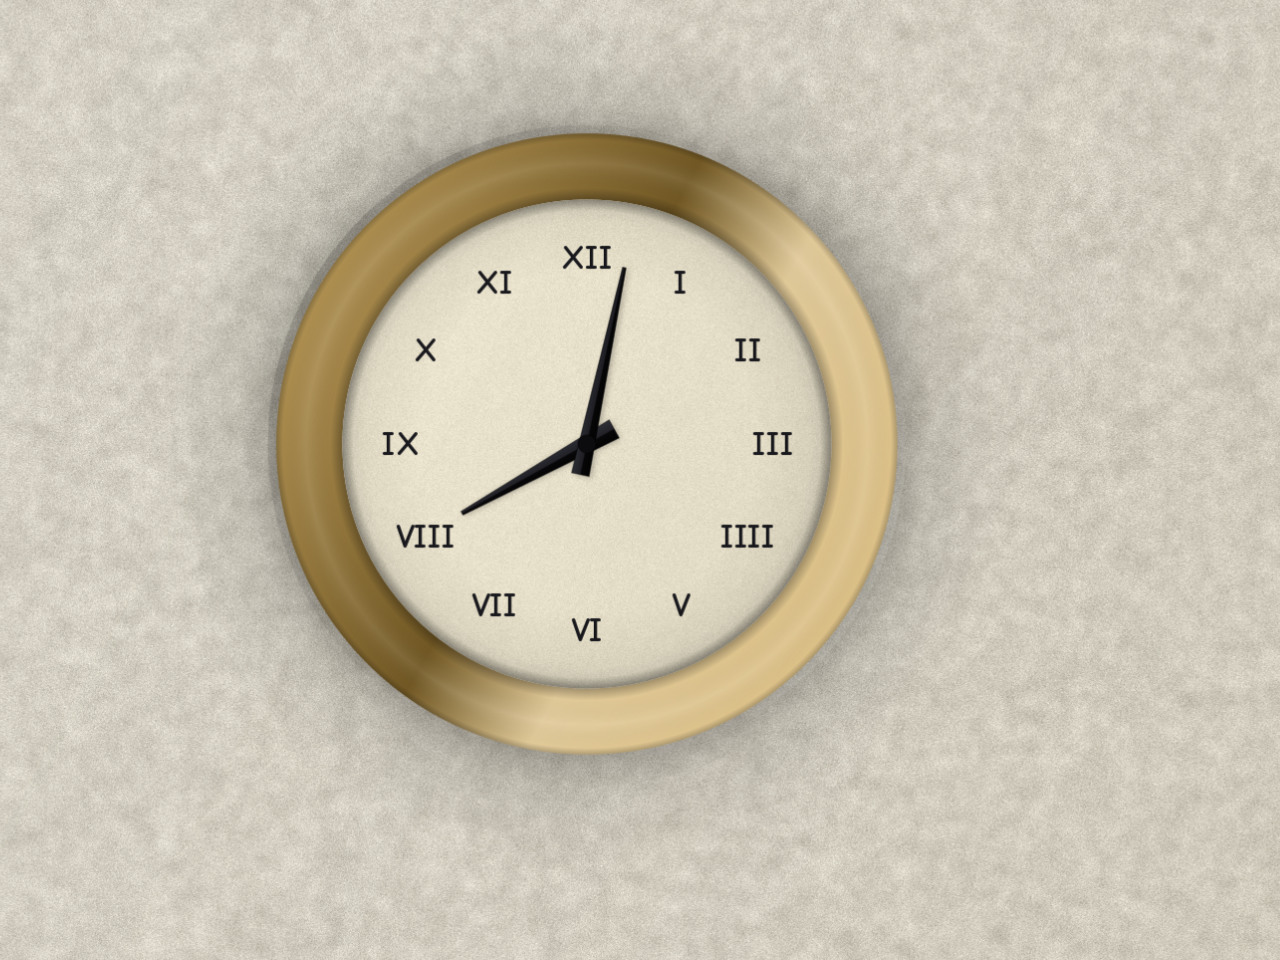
8:02
